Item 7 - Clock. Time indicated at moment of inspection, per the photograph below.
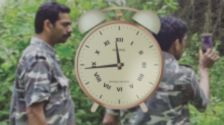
11:44
